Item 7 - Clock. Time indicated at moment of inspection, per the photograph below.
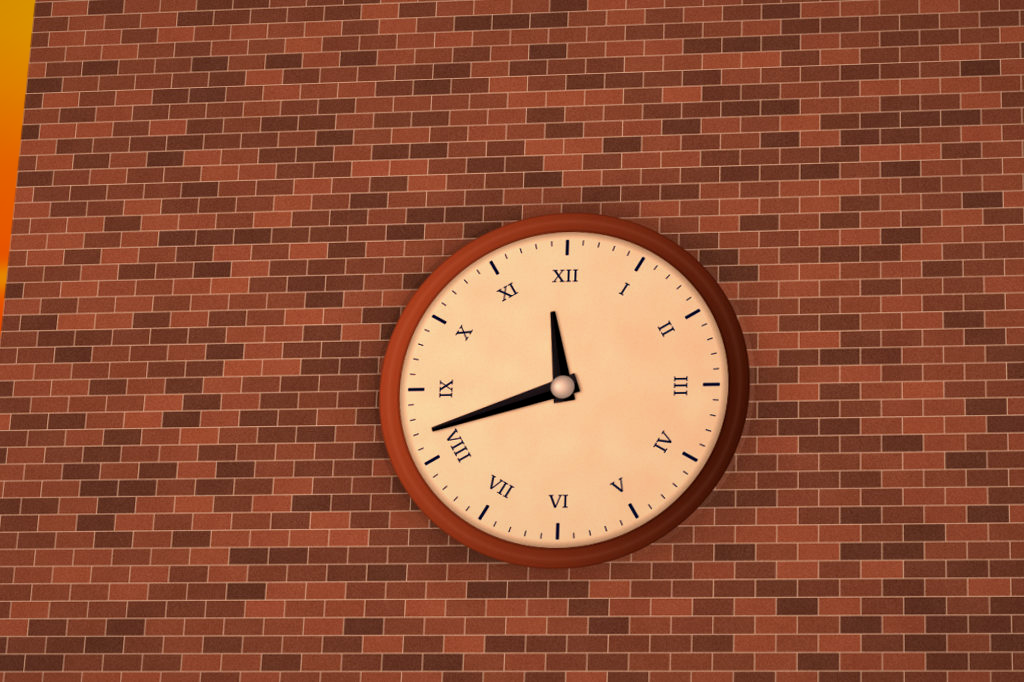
11:42
